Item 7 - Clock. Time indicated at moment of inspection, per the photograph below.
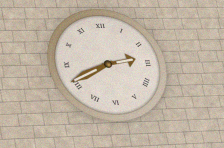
2:41
